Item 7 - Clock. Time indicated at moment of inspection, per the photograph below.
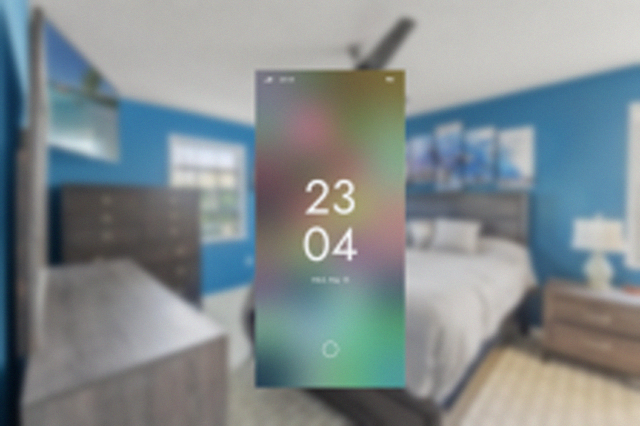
23:04
